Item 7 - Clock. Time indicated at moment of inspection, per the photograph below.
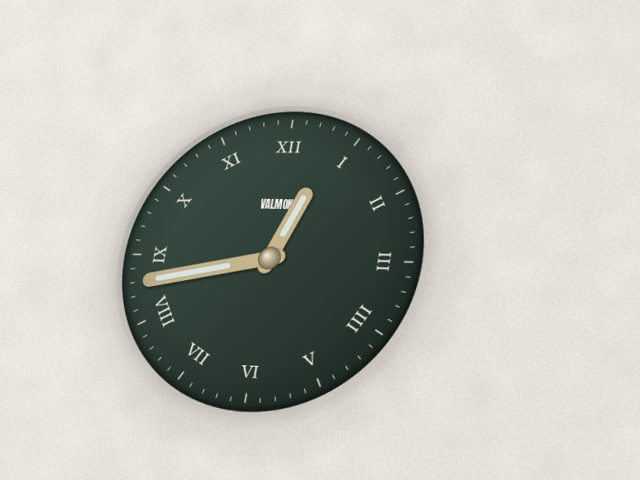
12:43
